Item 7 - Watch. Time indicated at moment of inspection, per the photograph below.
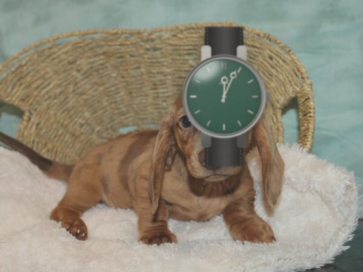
12:04
